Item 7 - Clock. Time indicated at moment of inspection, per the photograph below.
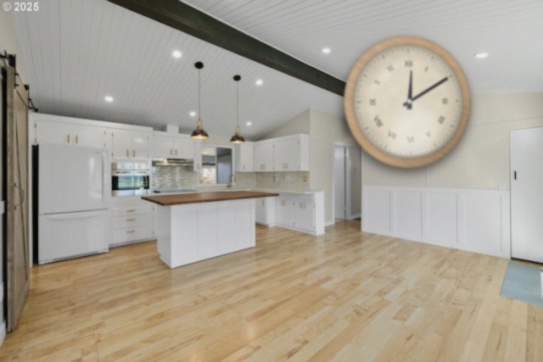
12:10
